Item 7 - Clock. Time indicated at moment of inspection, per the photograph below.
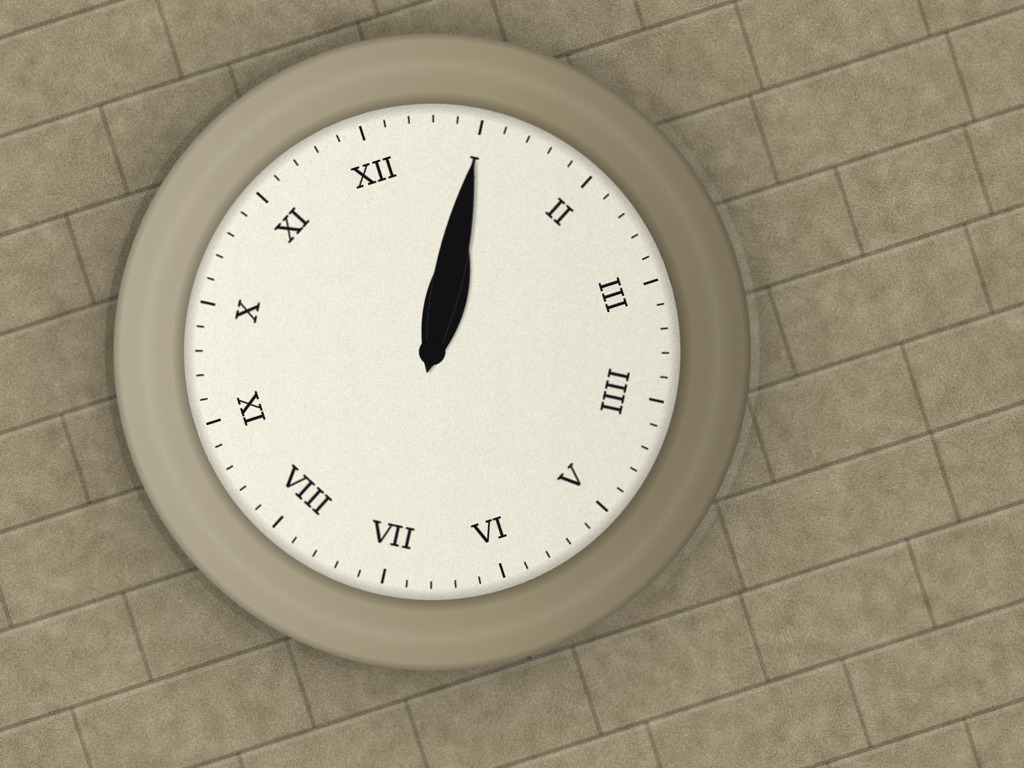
1:05
